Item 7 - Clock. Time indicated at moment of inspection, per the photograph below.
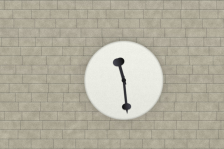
11:29
